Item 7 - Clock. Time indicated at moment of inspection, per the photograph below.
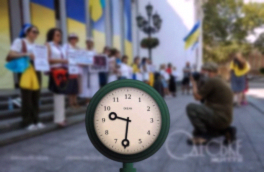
9:31
